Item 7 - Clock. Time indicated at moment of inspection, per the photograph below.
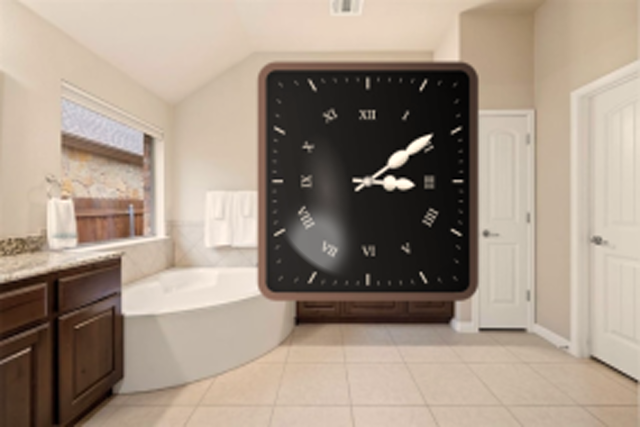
3:09
